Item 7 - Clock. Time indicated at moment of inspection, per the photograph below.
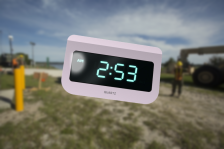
2:53
